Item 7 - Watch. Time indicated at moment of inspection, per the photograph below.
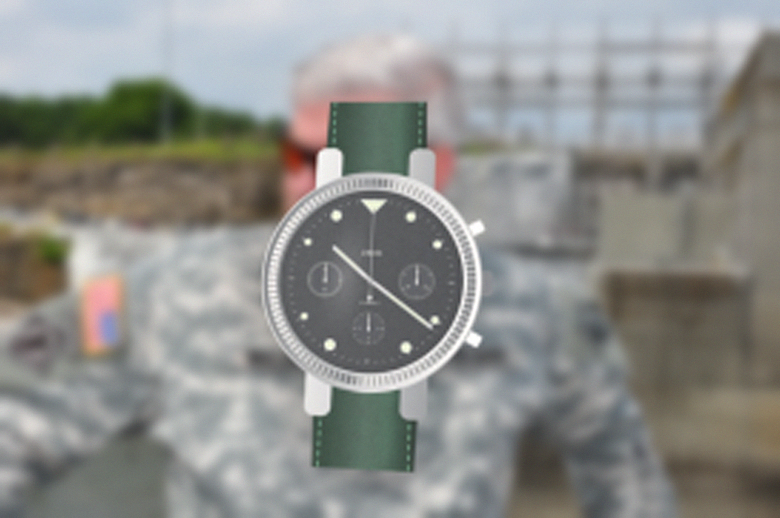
10:21
